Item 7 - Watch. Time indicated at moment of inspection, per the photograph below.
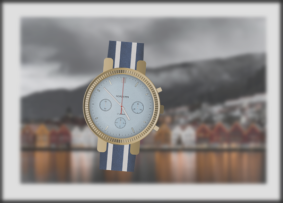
4:52
